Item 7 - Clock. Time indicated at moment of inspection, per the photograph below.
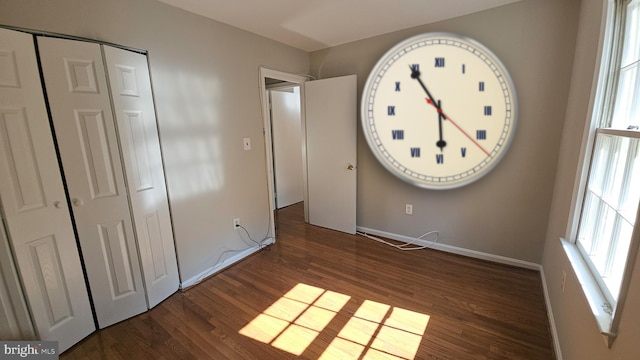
5:54:22
